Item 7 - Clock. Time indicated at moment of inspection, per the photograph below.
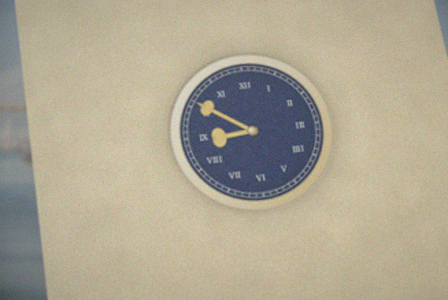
8:51
